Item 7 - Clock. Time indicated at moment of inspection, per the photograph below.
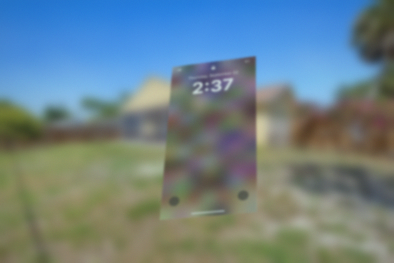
2:37
